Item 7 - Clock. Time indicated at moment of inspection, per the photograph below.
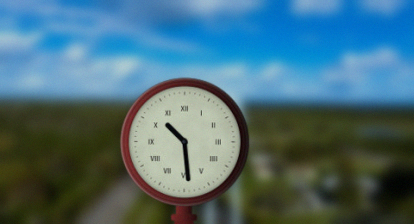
10:29
